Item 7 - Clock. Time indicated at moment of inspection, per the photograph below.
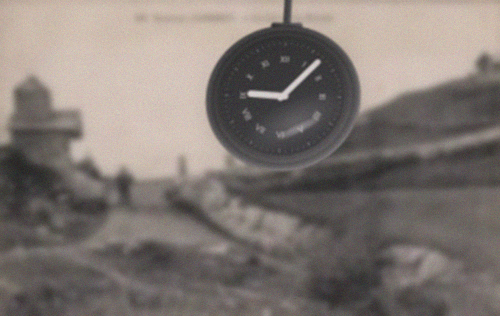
9:07
